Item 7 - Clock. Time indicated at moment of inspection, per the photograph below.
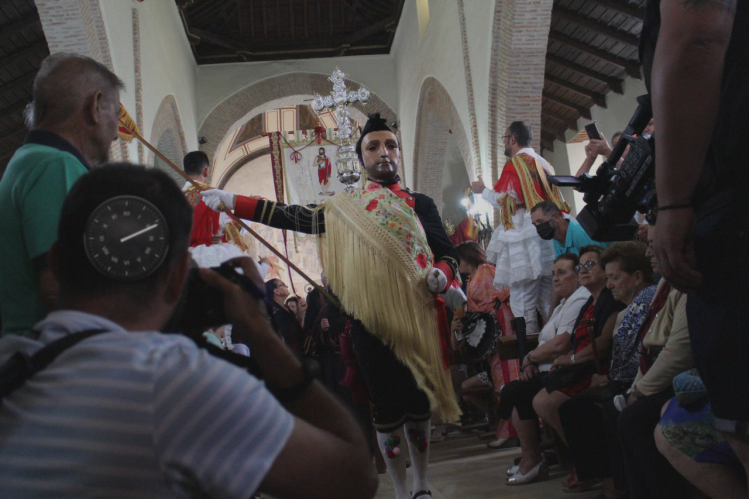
2:11
